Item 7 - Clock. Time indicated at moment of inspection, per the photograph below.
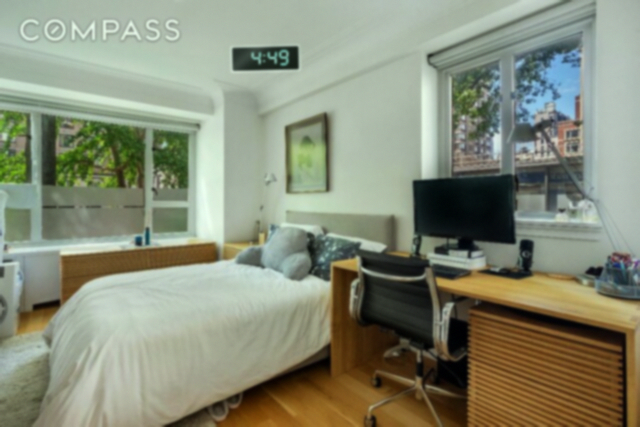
4:49
